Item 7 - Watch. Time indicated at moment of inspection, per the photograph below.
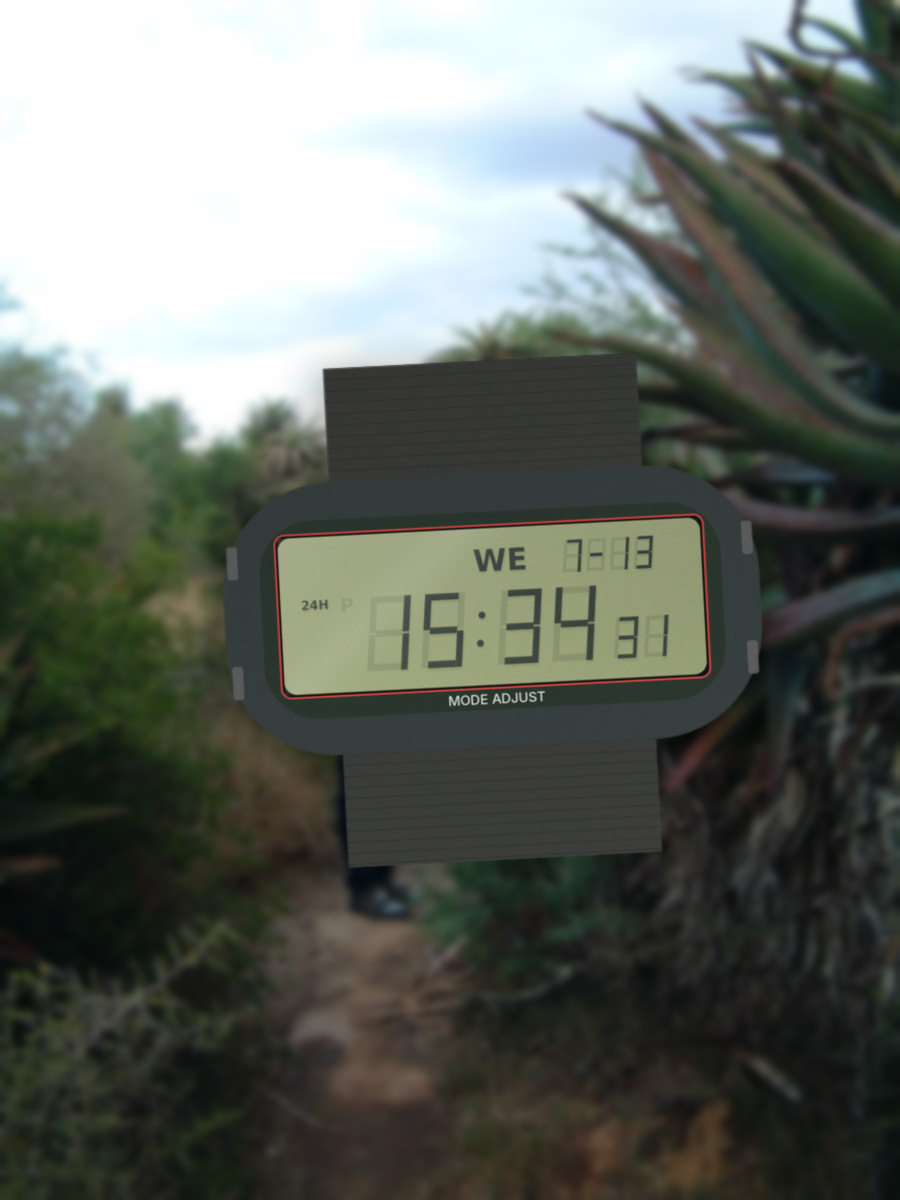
15:34:31
